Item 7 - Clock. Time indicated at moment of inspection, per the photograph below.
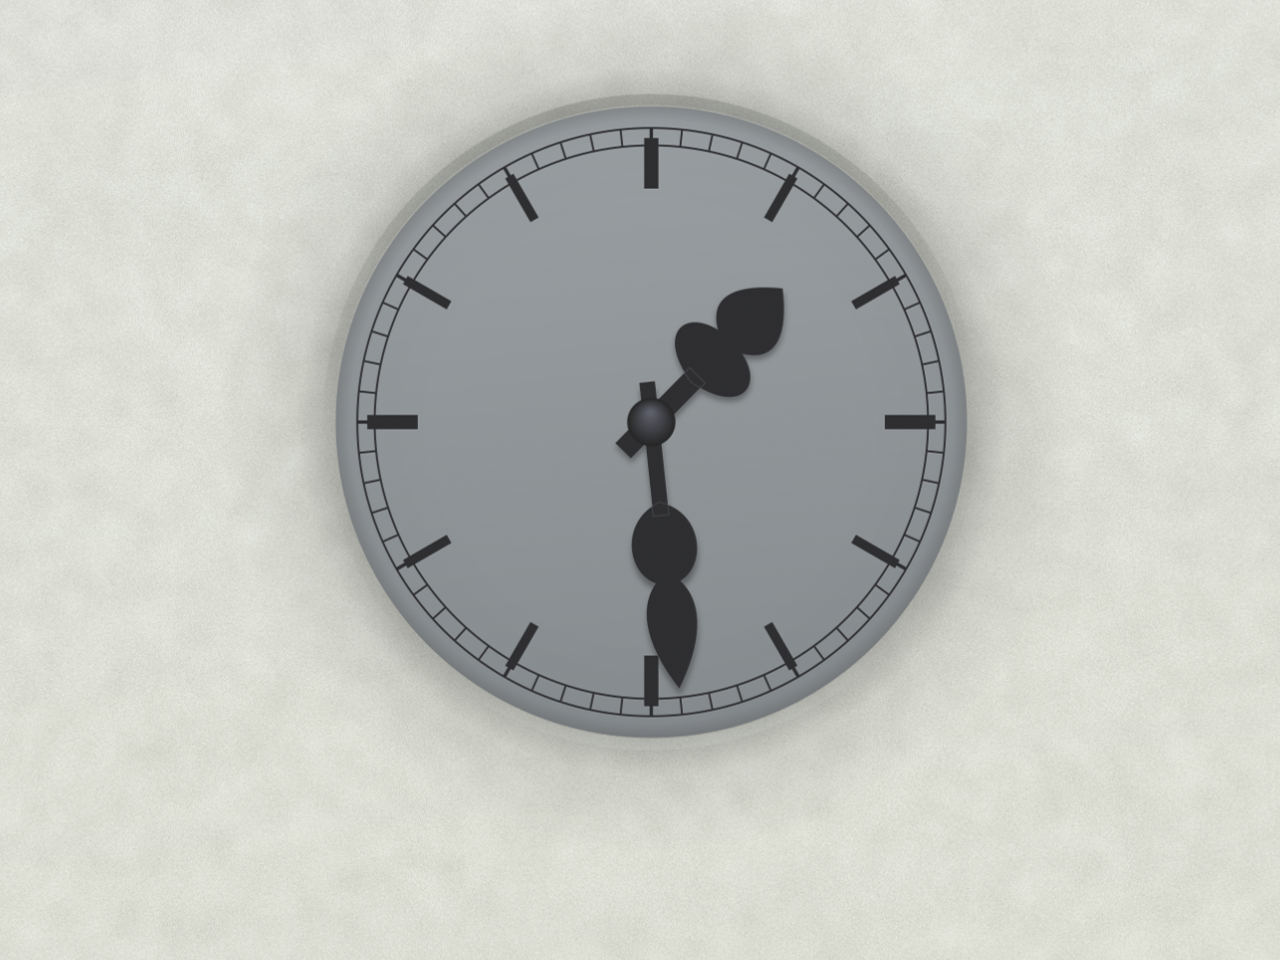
1:29
